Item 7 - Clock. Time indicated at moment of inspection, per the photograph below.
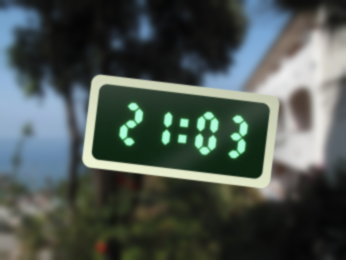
21:03
